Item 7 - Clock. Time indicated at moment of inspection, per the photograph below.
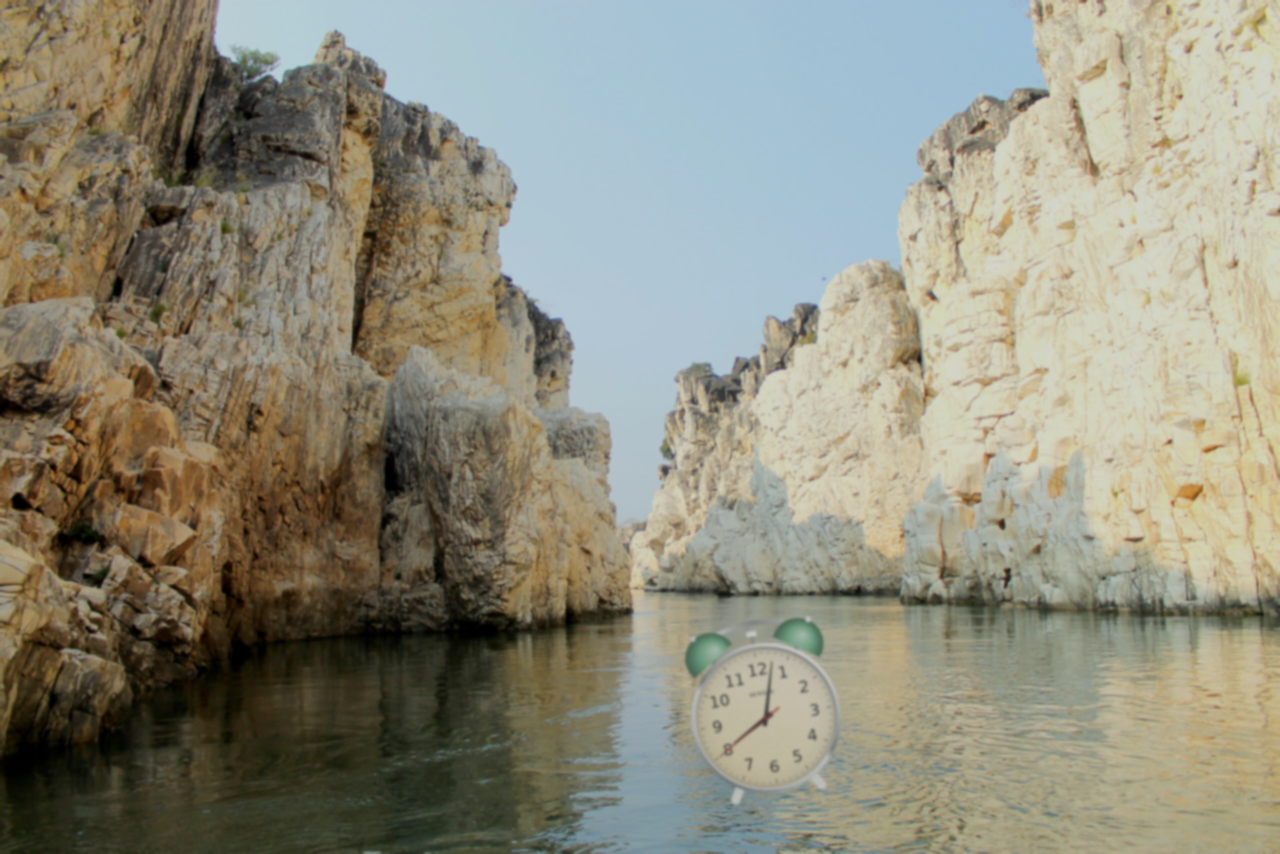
8:02:40
